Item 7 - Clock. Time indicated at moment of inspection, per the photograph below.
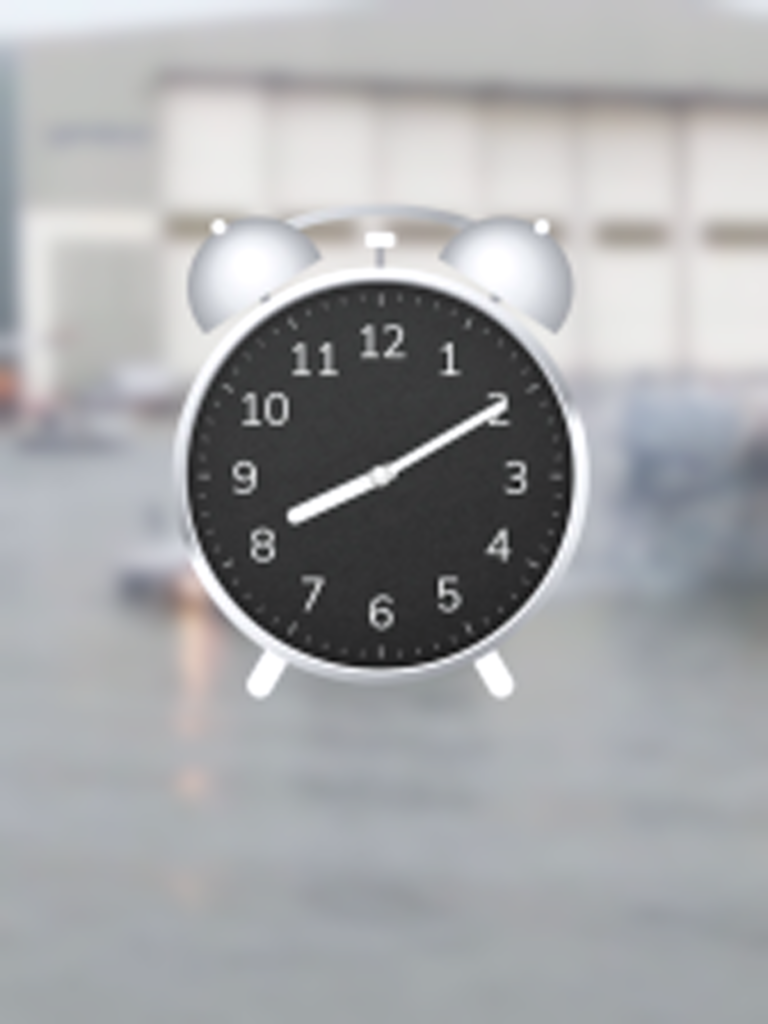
8:10
